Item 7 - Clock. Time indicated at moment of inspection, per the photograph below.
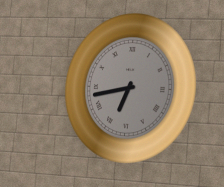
6:43
